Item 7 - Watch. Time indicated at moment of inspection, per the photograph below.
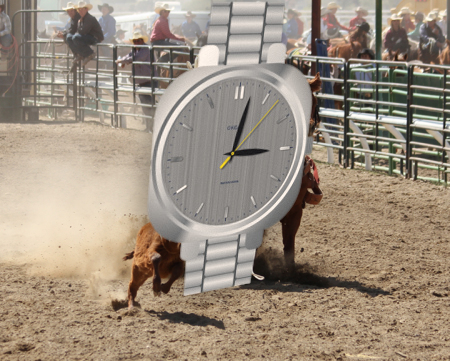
3:02:07
